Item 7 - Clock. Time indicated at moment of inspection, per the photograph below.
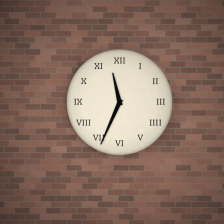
11:34
